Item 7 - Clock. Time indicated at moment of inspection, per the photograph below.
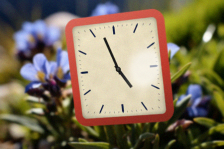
4:57
